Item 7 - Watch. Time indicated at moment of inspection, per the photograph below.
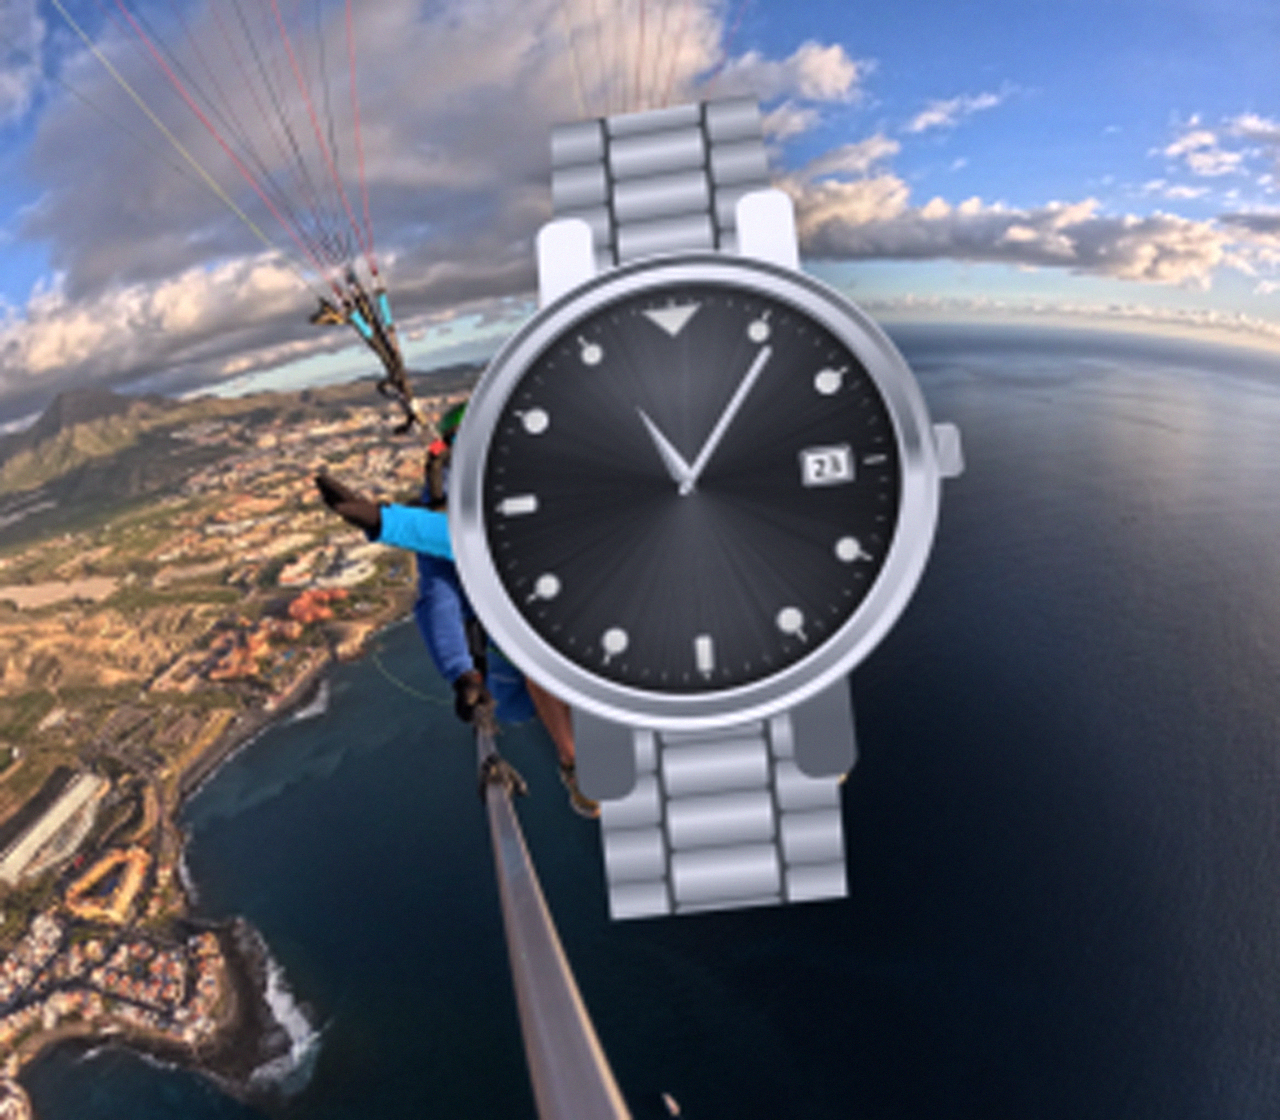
11:06
